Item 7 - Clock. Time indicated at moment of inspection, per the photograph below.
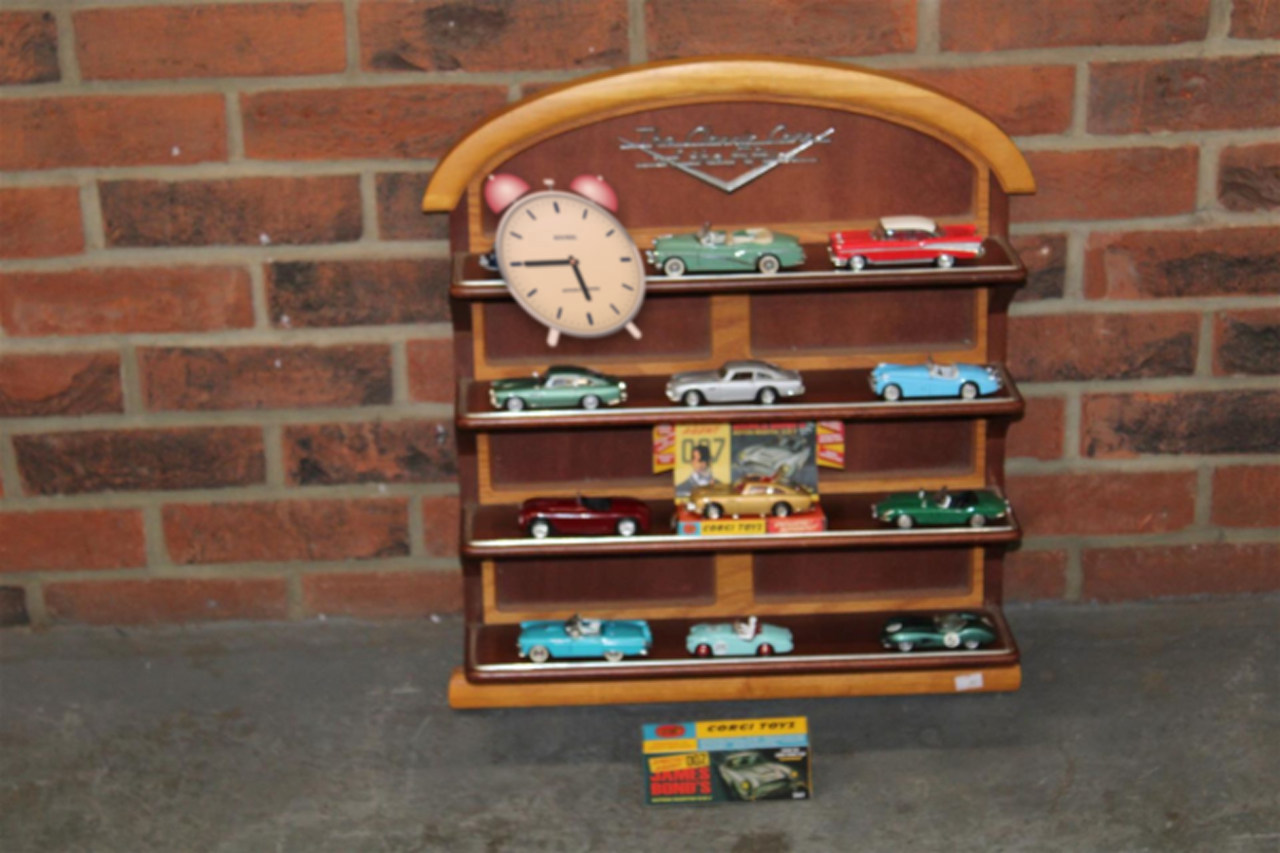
5:45
